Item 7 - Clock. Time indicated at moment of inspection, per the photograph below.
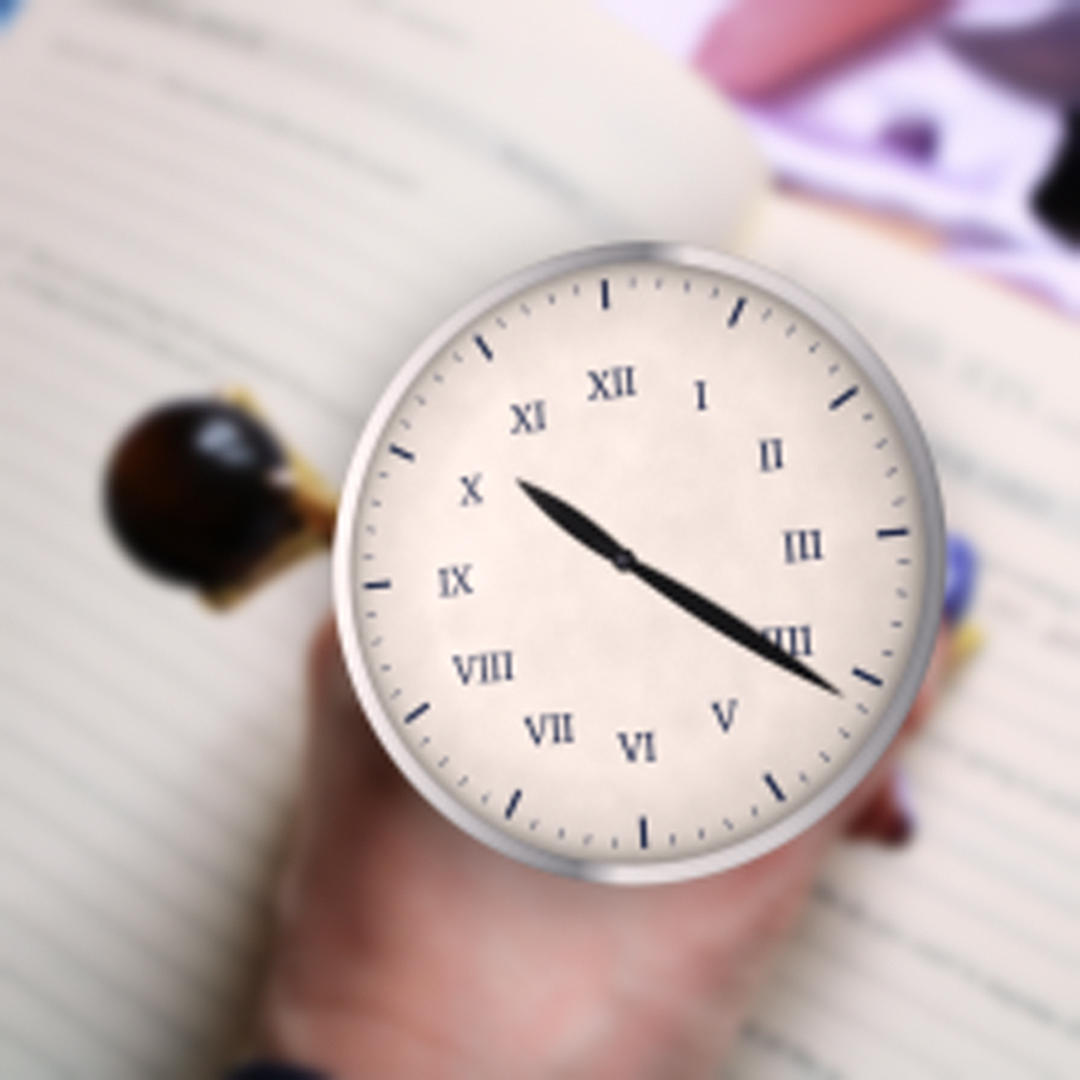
10:21
